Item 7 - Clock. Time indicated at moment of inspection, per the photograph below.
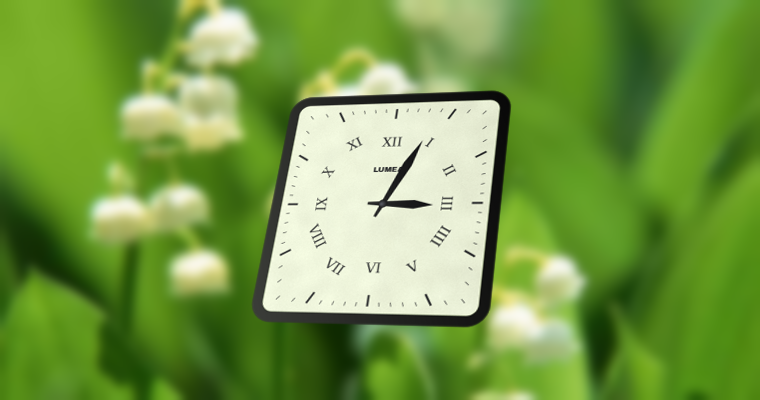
3:04
